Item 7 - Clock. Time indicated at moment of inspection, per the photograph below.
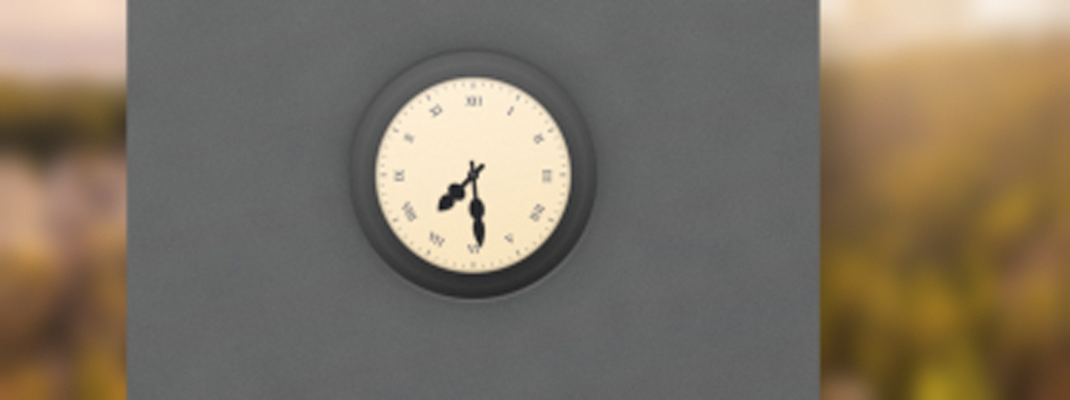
7:29
